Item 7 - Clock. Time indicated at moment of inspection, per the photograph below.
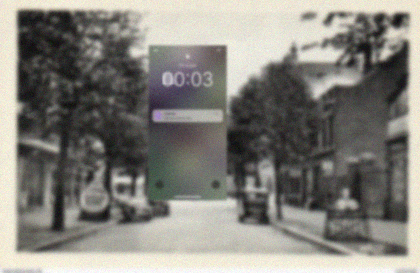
0:03
